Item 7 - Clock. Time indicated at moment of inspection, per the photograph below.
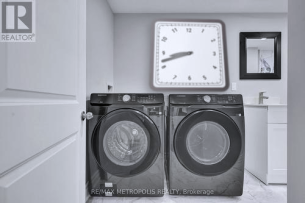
8:42
